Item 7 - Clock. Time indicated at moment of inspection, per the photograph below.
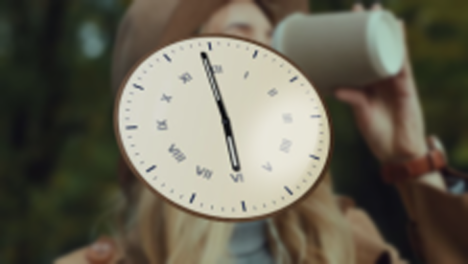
5:59
